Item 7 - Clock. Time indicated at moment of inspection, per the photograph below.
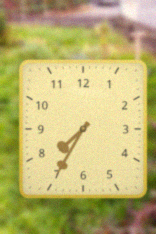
7:35
